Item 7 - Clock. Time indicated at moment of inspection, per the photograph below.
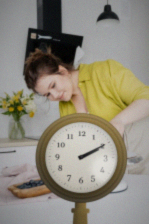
2:10
